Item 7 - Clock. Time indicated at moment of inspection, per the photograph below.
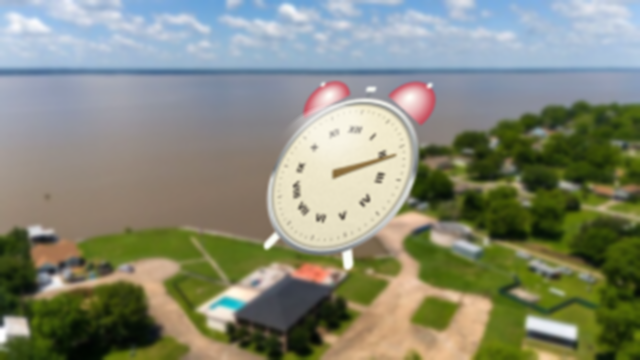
2:11
